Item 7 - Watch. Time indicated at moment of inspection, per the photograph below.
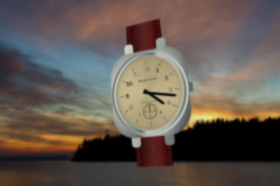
4:17
